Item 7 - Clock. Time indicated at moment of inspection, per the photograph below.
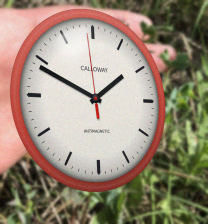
1:48:59
